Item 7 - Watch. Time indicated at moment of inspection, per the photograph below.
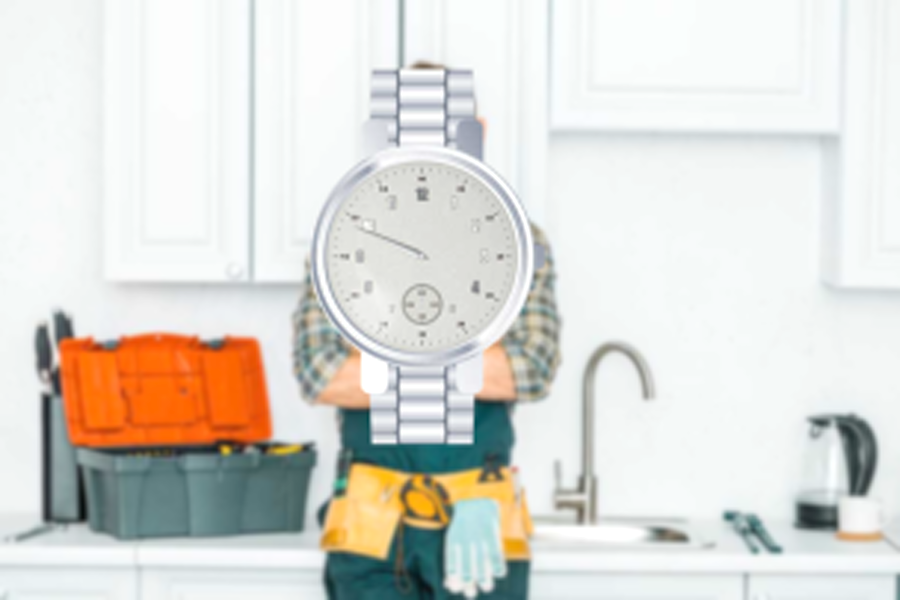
9:49
